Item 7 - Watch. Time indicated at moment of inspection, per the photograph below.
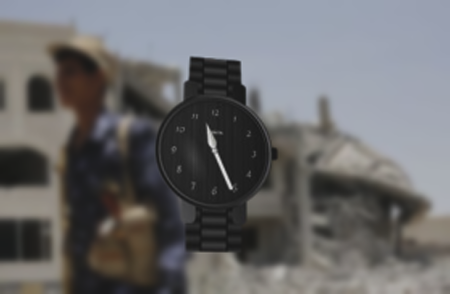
11:26
